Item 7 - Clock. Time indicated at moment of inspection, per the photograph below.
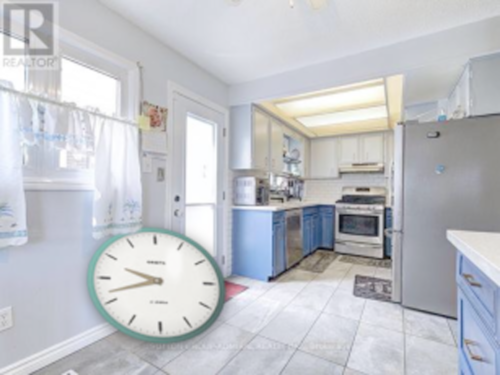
9:42
